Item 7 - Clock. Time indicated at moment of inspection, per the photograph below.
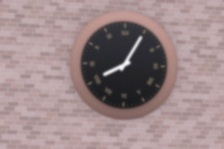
8:05
